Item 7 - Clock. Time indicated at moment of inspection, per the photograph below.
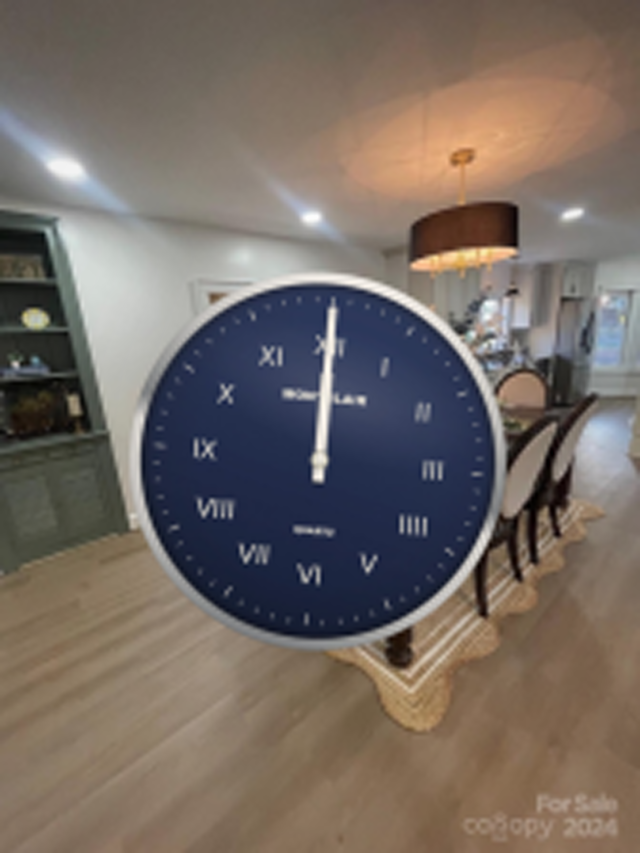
12:00
